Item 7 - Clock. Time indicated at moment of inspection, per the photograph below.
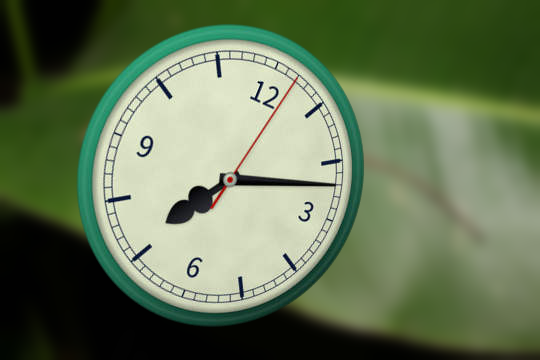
7:12:02
